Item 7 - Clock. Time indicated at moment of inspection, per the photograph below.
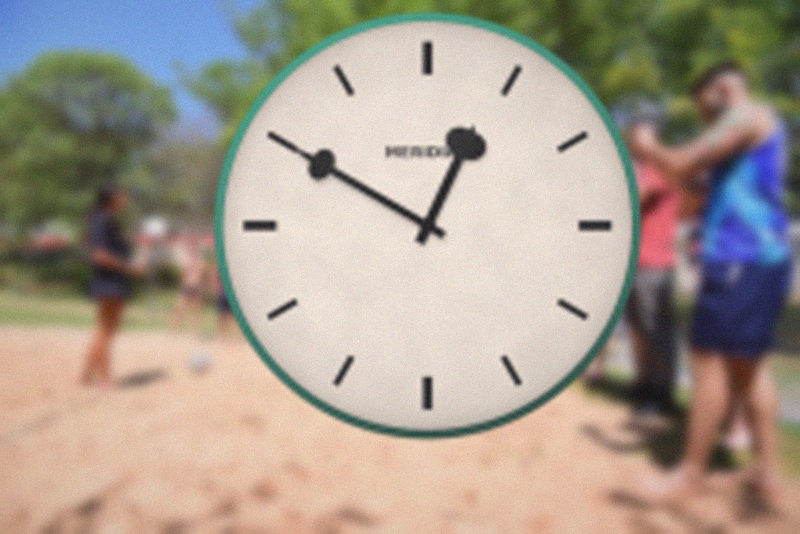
12:50
